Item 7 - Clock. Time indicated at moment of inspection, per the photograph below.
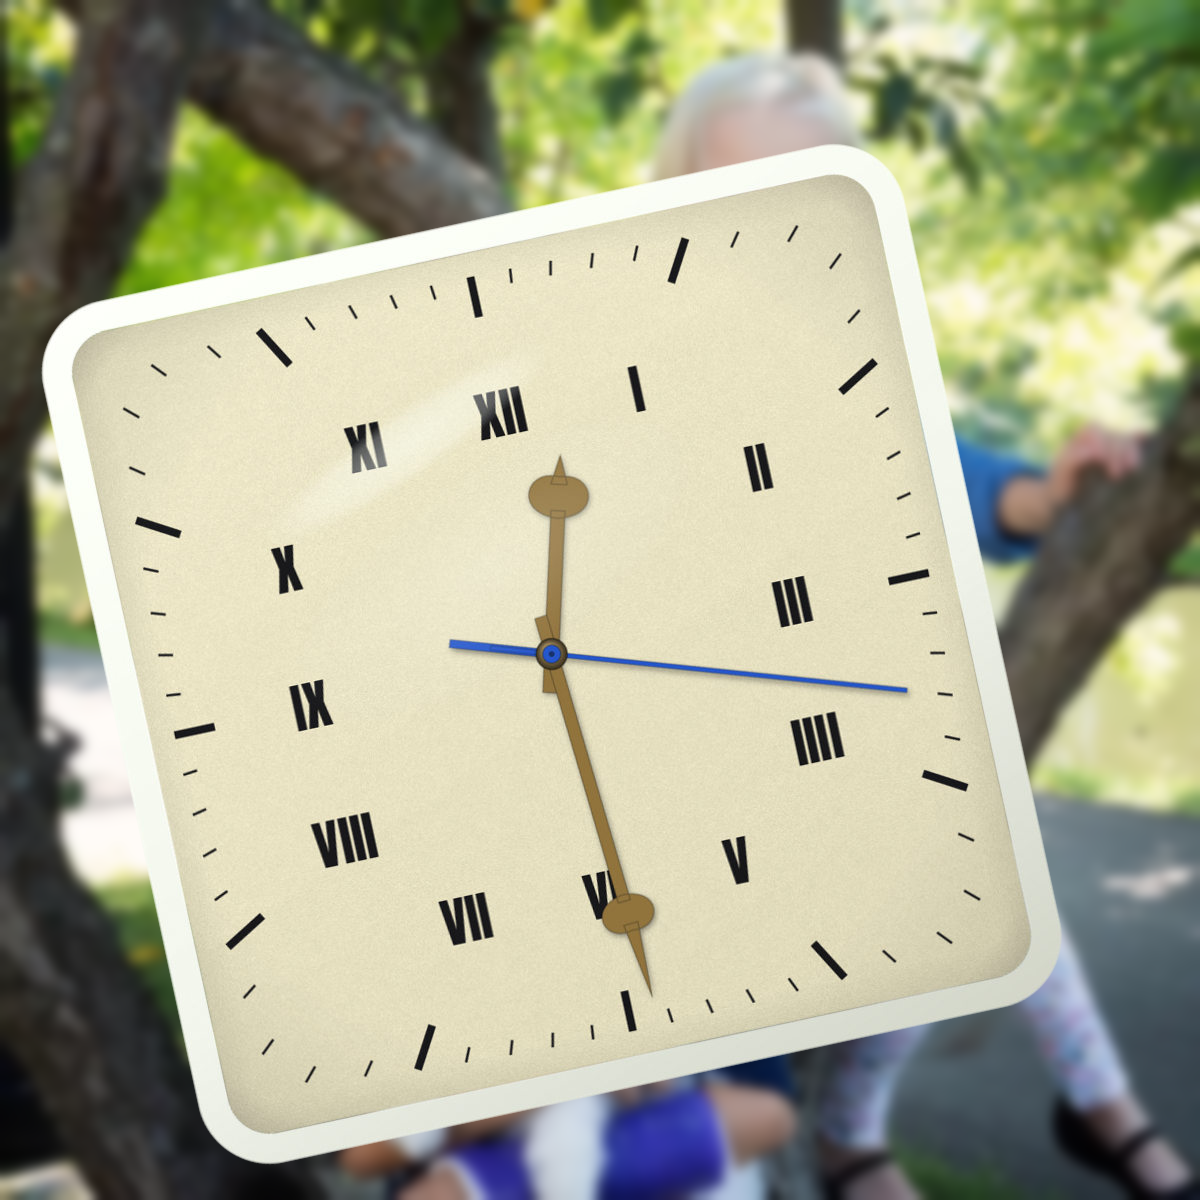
12:29:18
